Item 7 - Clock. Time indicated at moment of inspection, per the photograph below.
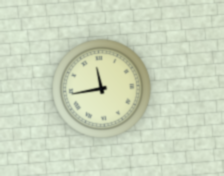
11:44
